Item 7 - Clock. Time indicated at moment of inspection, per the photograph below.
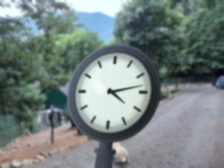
4:13
